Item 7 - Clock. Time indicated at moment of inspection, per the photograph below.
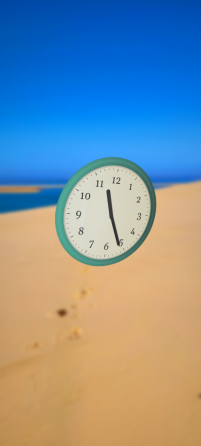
11:26
